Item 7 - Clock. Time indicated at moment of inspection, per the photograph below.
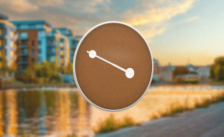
3:49
